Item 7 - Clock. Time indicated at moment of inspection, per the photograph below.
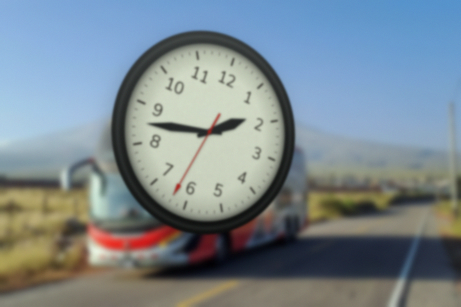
1:42:32
